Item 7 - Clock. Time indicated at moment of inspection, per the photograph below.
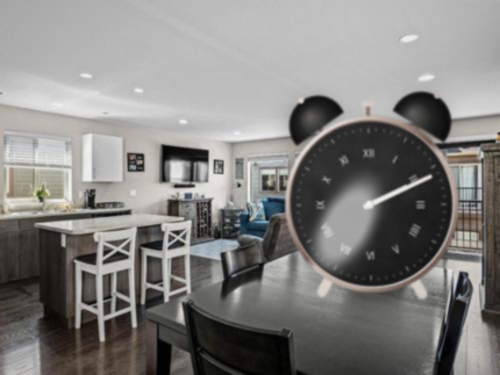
2:11
